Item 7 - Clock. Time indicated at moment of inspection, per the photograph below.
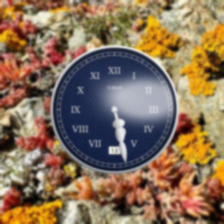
5:28
